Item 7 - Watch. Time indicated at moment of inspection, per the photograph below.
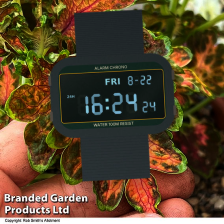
16:24:24
